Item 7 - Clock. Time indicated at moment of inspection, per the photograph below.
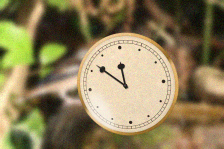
11:52
